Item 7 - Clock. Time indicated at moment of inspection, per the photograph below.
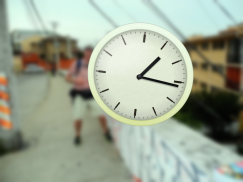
1:16
